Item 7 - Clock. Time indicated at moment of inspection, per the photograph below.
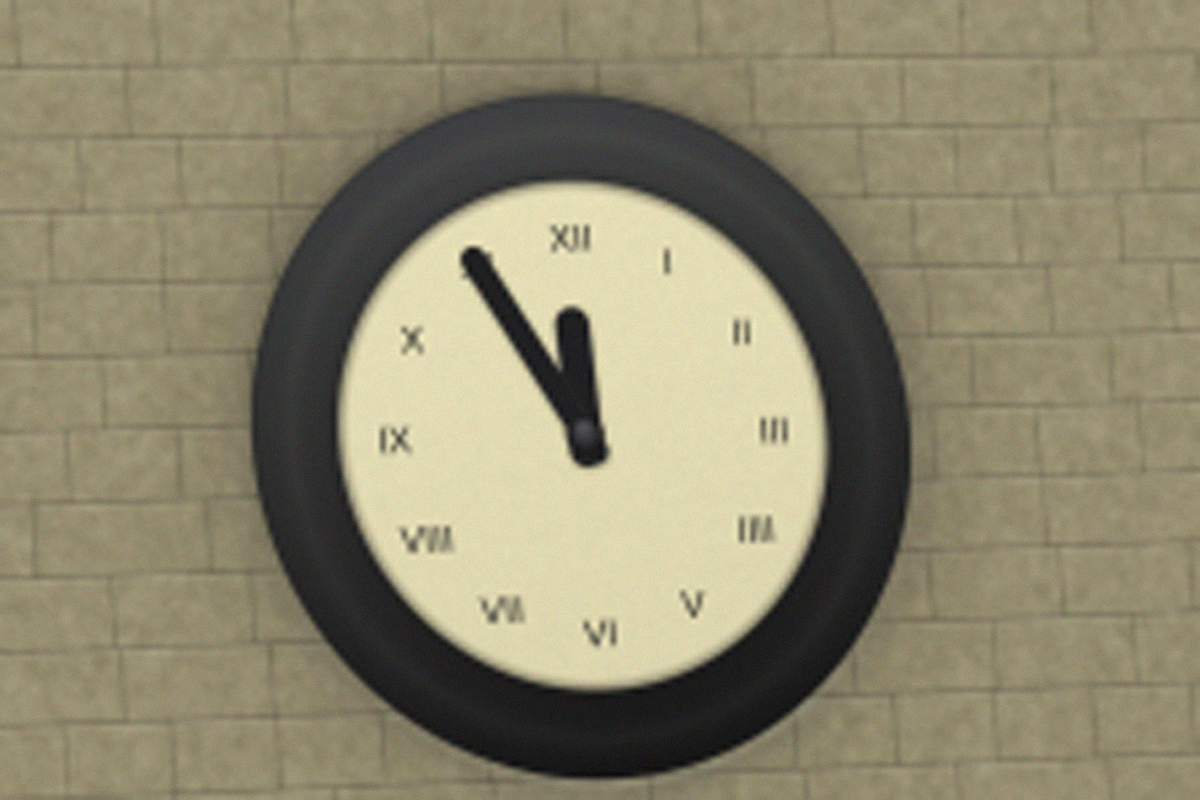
11:55
